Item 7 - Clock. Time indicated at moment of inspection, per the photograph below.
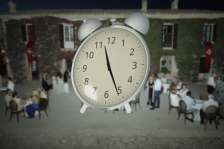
11:26
